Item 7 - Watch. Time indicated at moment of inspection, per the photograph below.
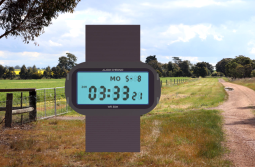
3:33:21
